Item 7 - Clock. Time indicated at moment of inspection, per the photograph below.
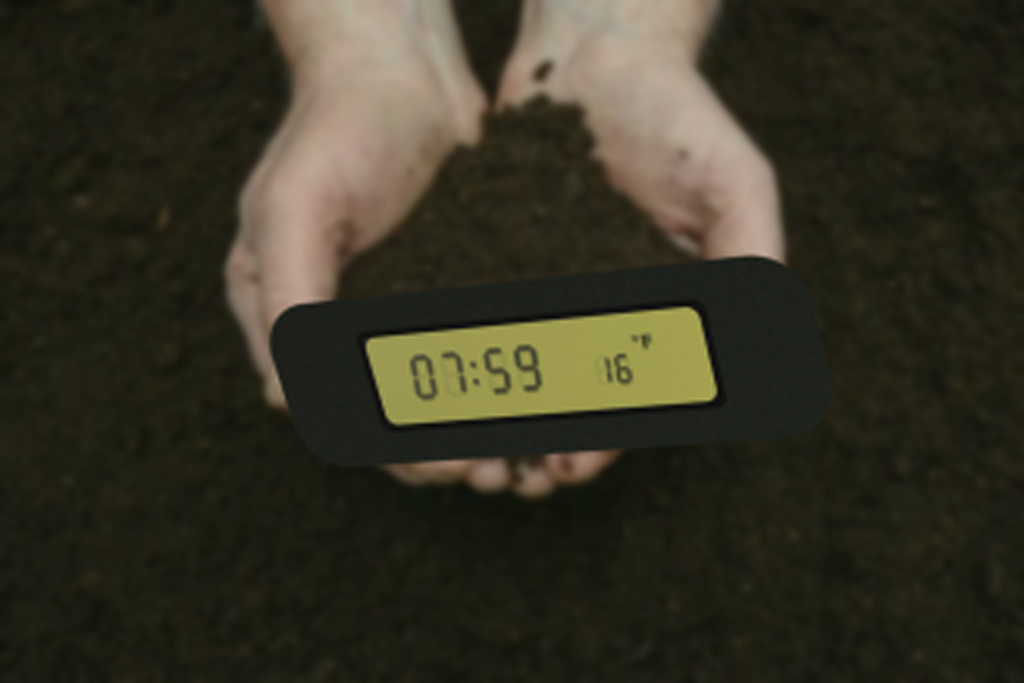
7:59
